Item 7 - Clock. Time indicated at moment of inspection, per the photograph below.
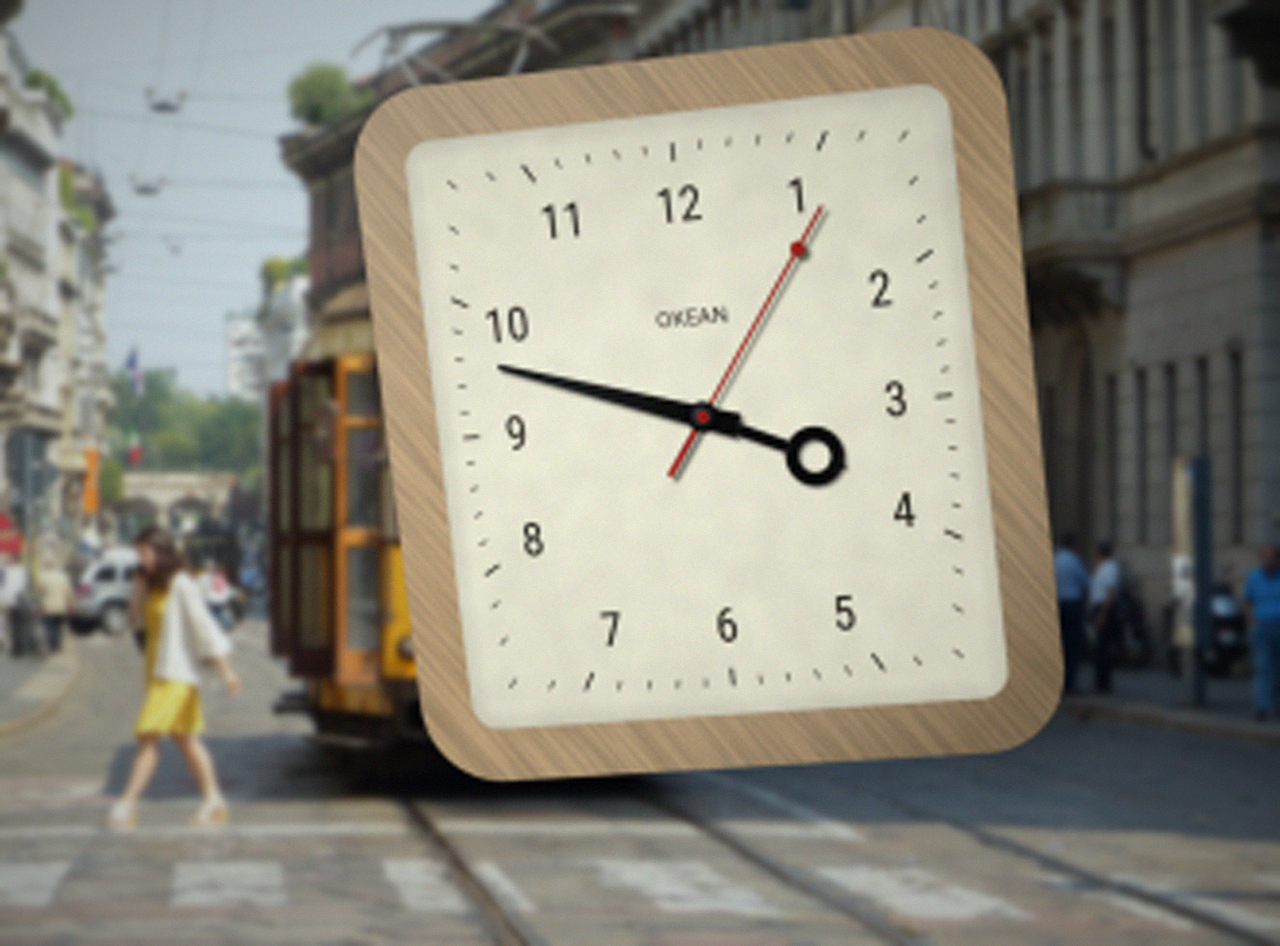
3:48:06
